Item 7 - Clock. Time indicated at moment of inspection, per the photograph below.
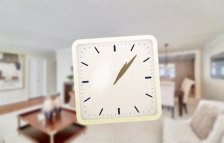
1:07
